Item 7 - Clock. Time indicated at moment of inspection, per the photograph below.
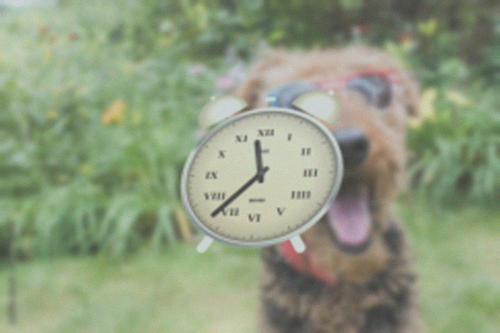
11:37
